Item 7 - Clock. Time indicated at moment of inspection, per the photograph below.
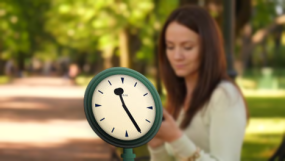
11:25
